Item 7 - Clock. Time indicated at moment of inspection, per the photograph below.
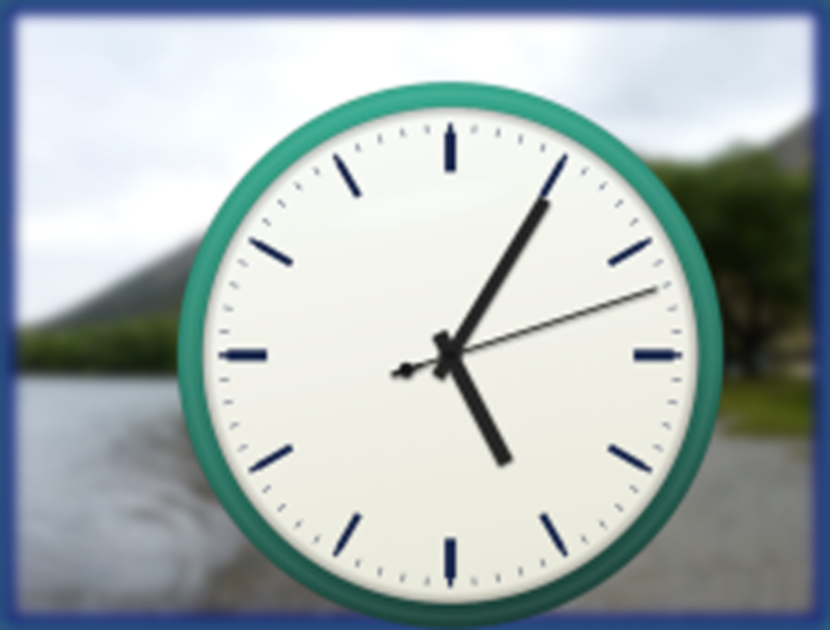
5:05:12
